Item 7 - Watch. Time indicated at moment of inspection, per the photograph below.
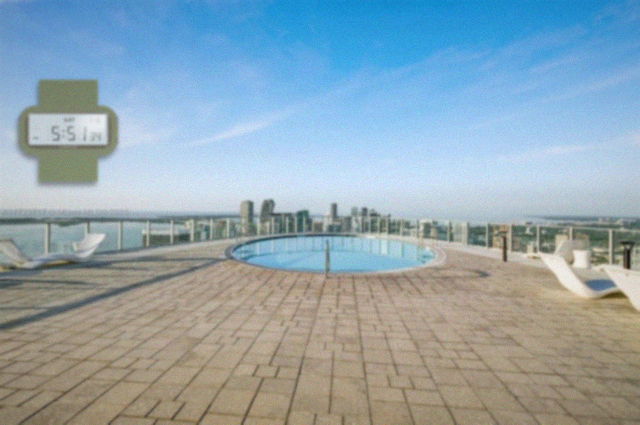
5:51
